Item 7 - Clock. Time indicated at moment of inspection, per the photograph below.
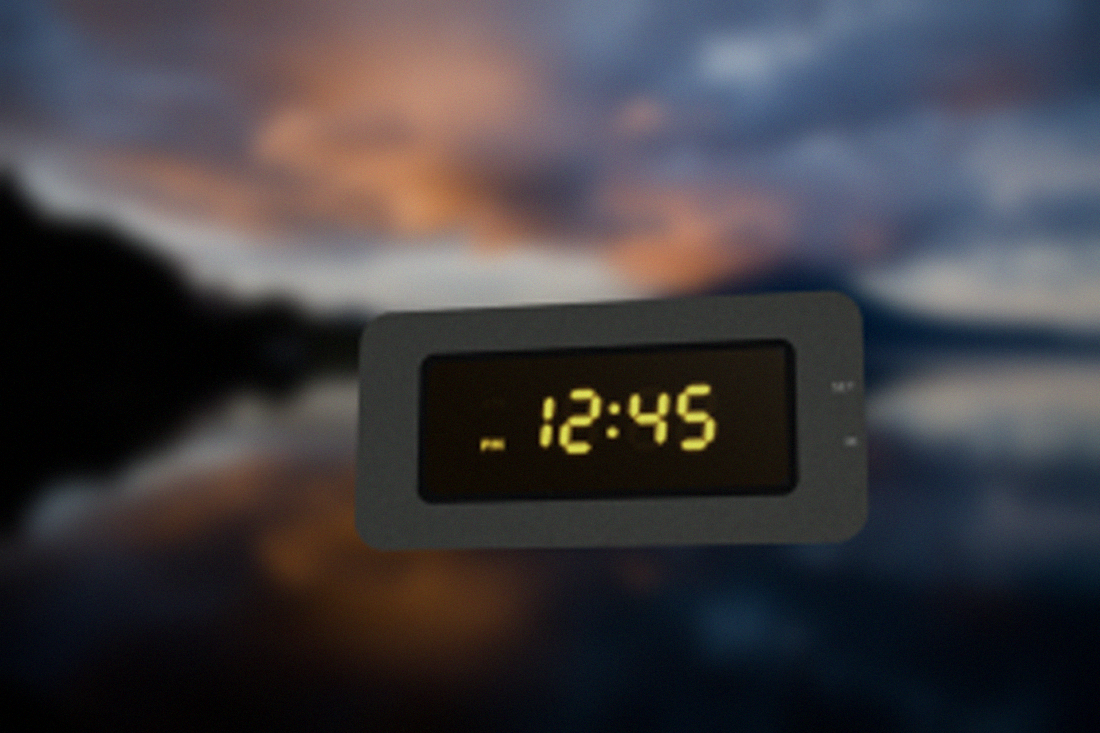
12:45
